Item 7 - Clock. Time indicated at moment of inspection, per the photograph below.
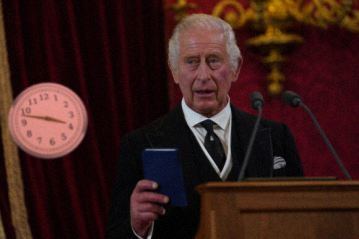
3:48
